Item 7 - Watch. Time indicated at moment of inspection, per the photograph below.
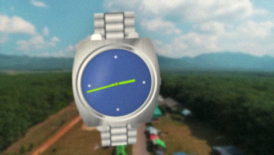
2:43
